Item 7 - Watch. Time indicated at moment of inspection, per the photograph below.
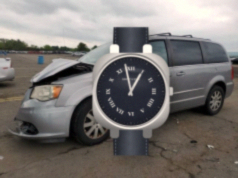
12:58
